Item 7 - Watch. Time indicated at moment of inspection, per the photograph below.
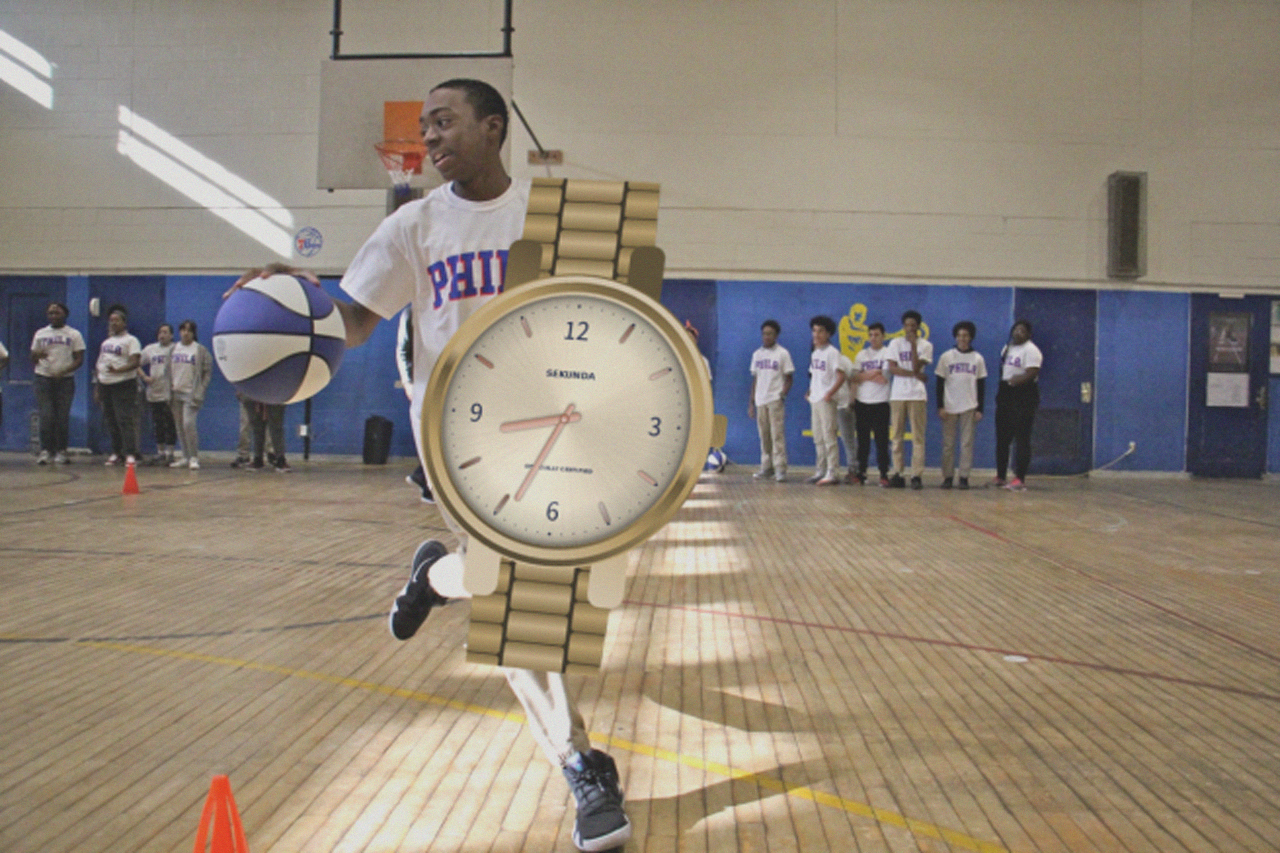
8:34
